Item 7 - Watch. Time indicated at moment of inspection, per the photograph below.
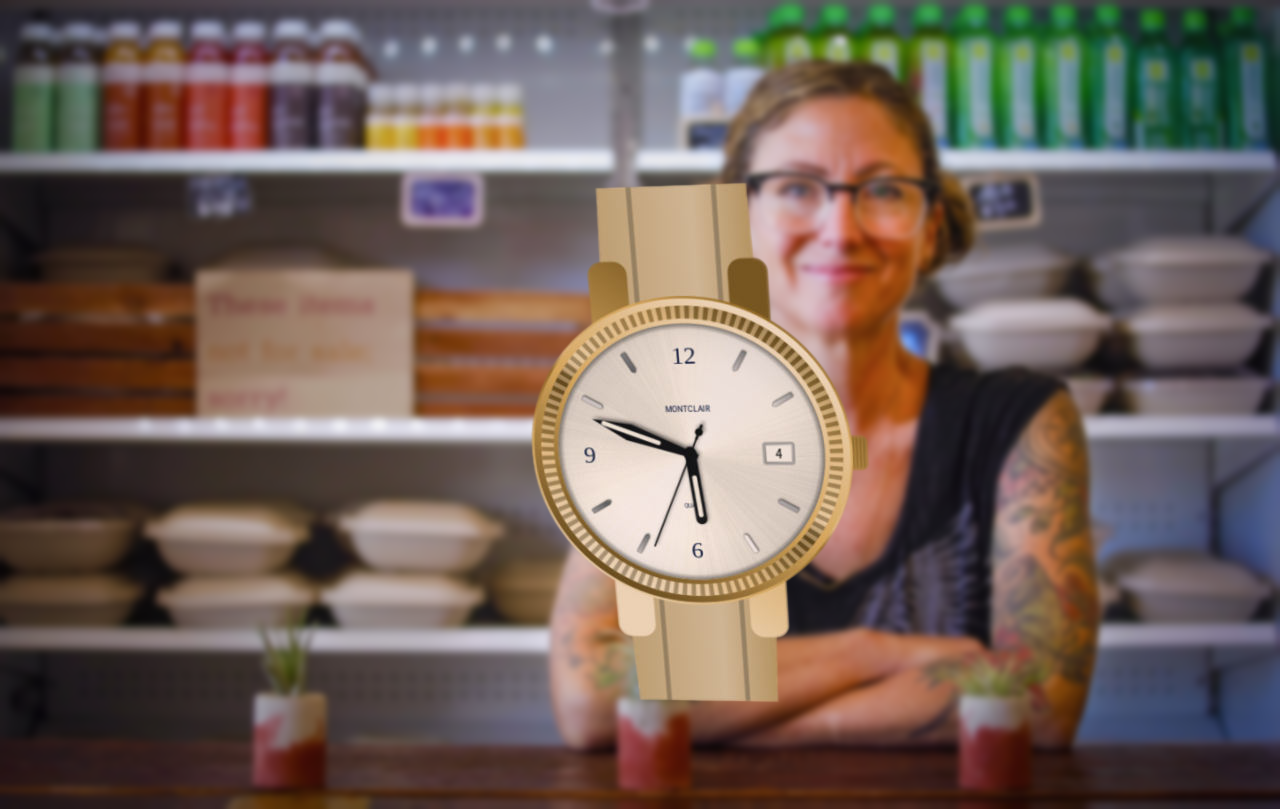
5:48:34
